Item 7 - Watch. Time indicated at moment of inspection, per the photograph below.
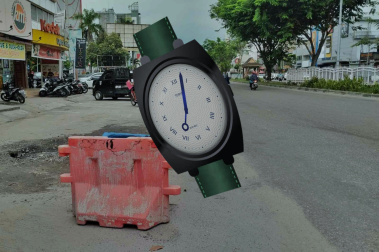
7:03
